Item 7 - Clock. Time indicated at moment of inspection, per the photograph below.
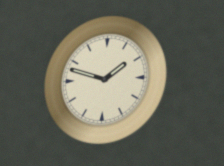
1:48
